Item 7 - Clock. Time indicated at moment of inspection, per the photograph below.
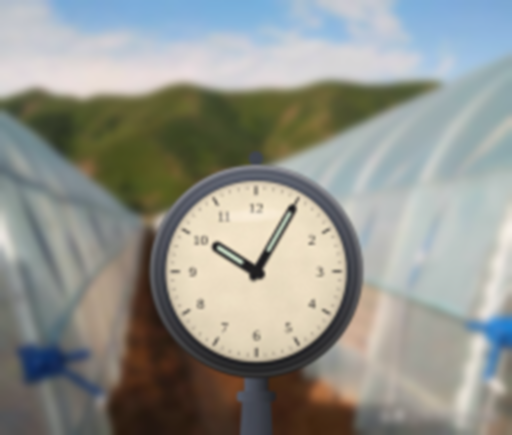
10:05
